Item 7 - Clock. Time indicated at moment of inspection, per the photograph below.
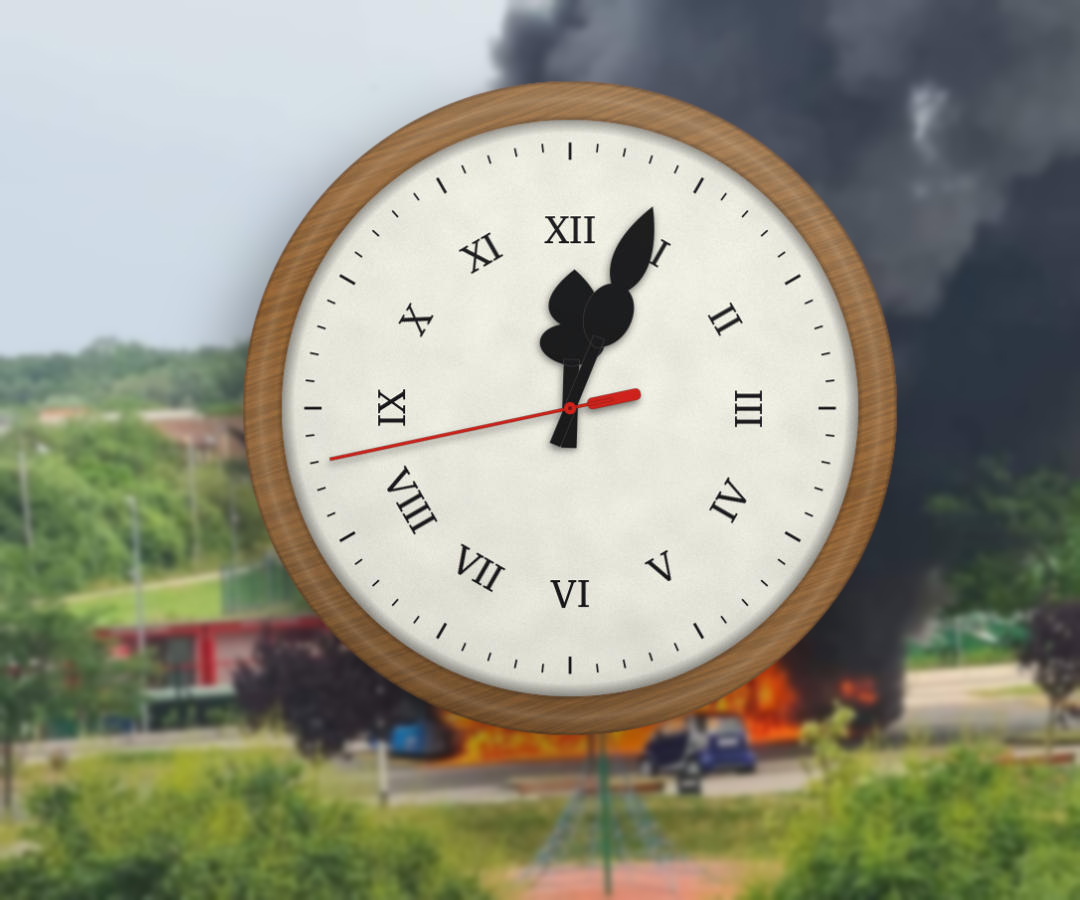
12:03:43
